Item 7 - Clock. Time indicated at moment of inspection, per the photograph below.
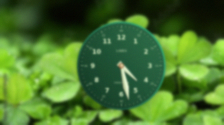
4:28
